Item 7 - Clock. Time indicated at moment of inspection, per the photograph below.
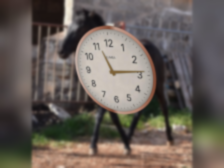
11:14
